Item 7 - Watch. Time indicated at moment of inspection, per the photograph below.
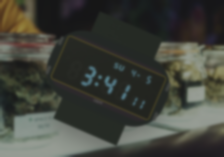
3:41
